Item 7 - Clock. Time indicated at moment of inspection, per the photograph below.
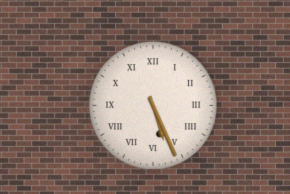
5:26
